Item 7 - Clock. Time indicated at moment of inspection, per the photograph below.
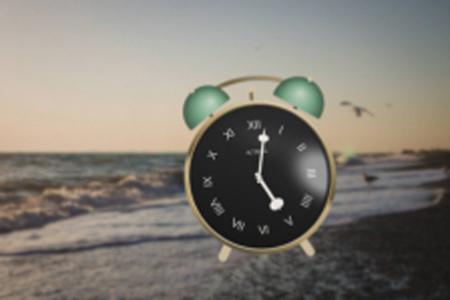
5:02
